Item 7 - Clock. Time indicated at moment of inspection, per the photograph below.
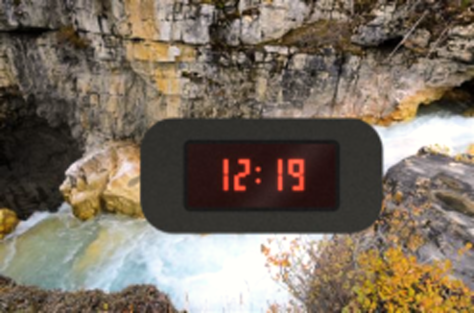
12:19
